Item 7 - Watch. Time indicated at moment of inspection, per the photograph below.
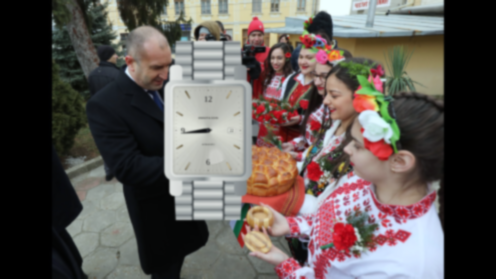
8:44
